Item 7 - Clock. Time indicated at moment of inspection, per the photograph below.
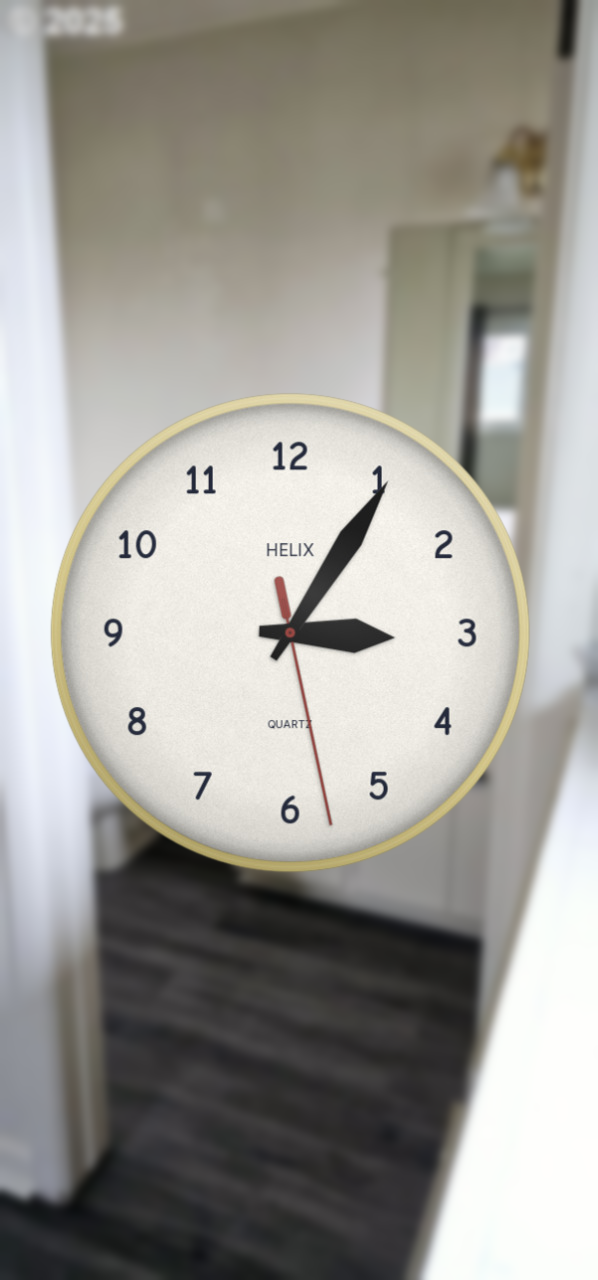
3:05:28
